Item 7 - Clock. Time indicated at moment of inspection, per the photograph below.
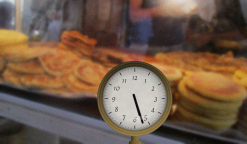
5:27
